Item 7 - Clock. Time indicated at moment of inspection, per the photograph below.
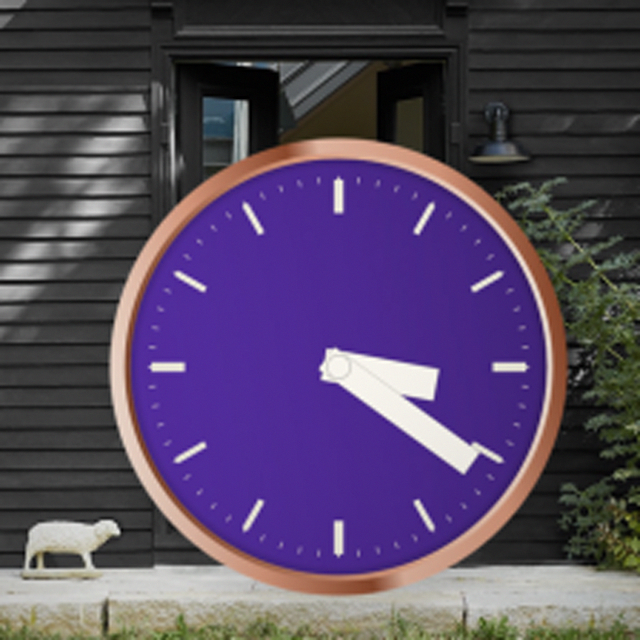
3:21
